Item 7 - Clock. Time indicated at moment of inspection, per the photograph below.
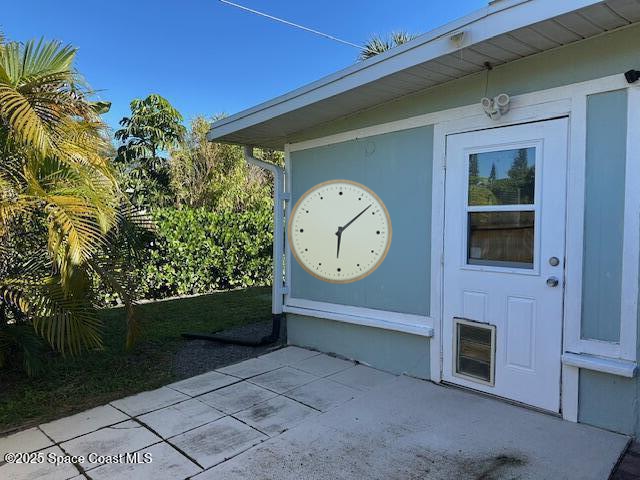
6:08
